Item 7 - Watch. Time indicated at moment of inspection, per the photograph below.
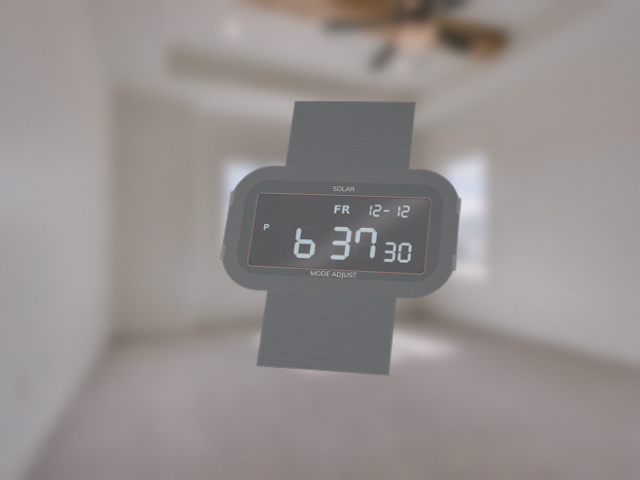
6:37:30
